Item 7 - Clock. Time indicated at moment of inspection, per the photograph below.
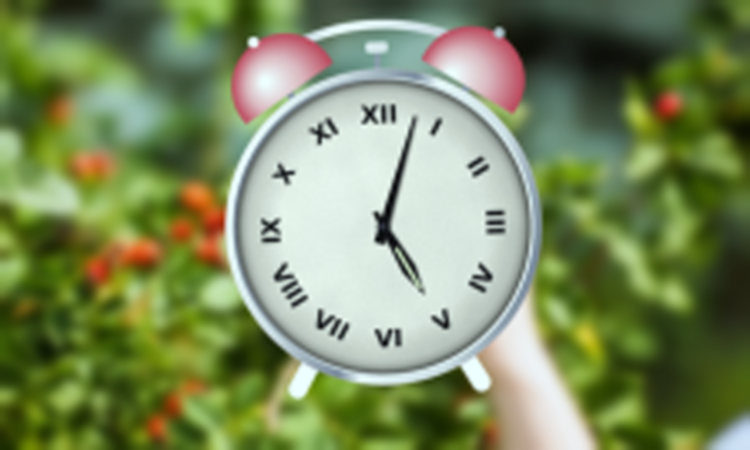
5:03
